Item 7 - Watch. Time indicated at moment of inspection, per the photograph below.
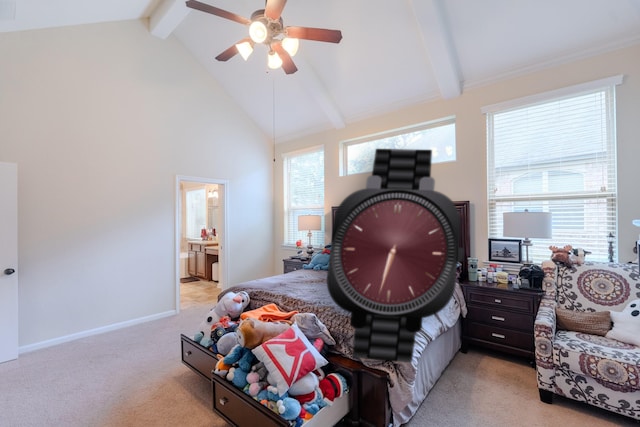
6:32
